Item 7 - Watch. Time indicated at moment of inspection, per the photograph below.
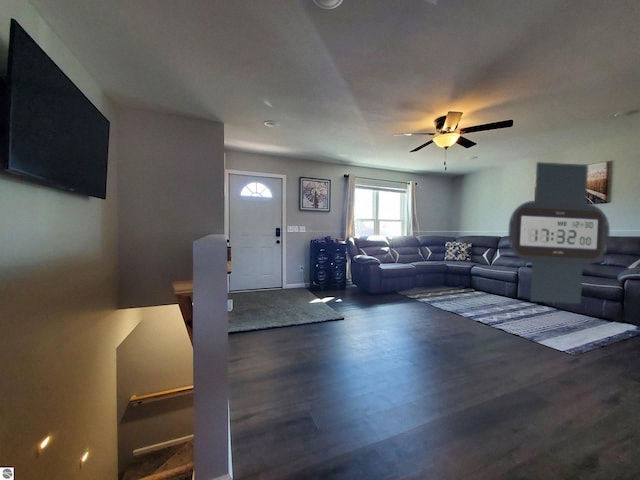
17:32
